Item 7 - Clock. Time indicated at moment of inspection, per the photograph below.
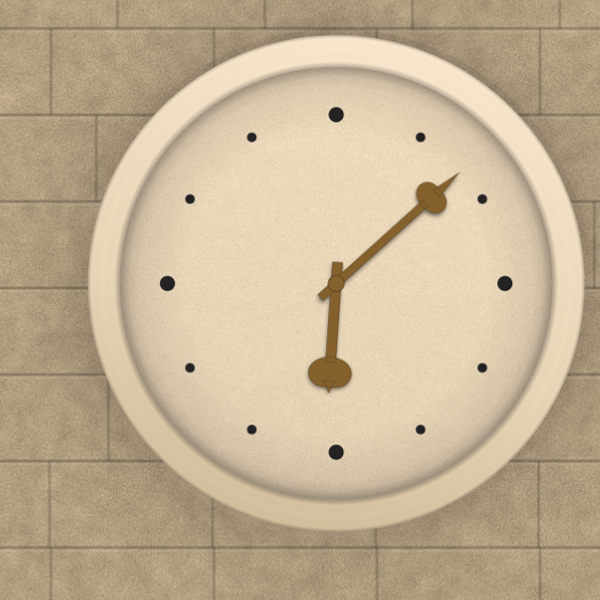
6:08
